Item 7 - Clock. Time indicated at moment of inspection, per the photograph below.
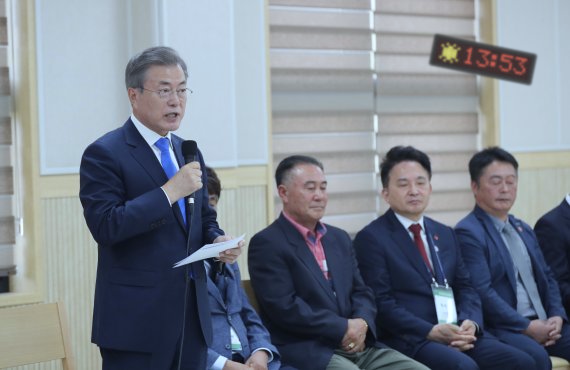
13:53
